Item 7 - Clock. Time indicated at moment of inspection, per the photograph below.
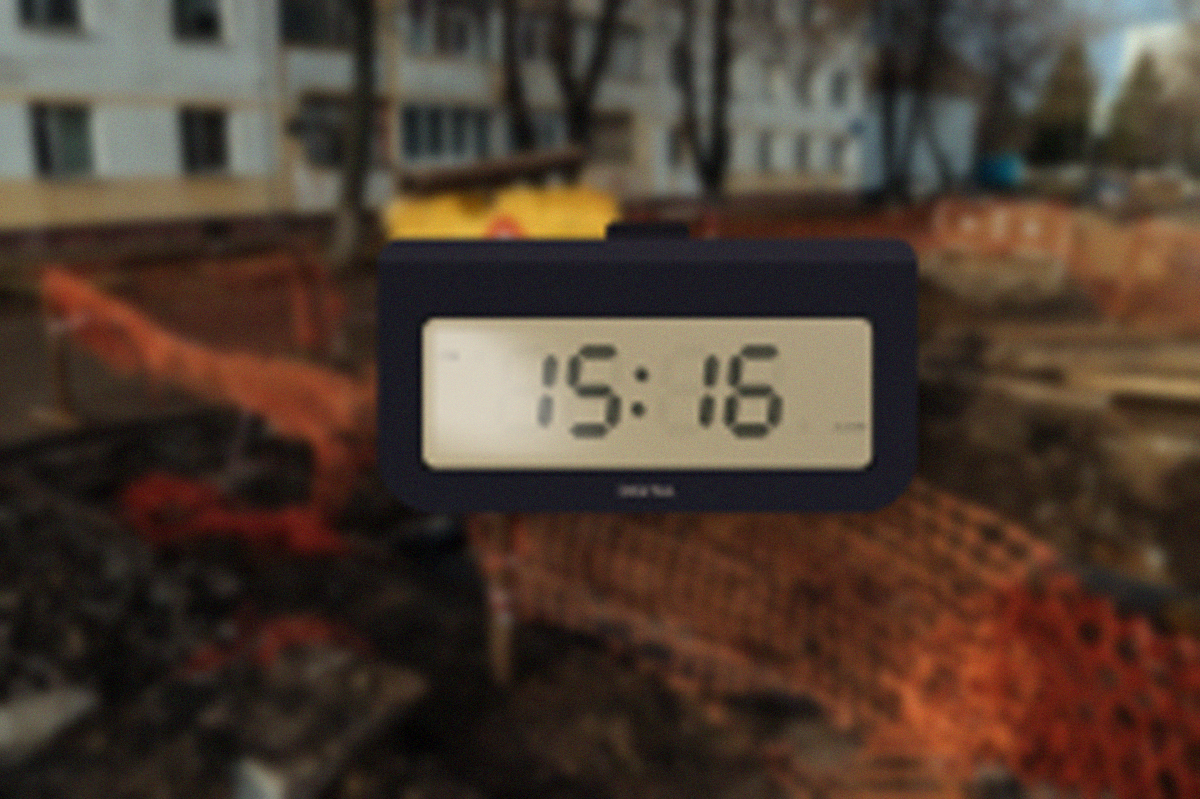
15:16
